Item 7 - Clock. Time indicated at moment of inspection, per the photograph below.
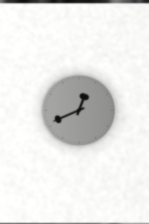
12:41
